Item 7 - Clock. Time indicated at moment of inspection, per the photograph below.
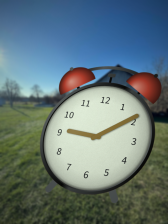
9:09
